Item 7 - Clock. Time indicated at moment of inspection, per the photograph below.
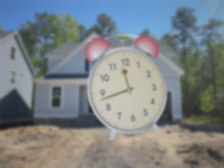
11:43
